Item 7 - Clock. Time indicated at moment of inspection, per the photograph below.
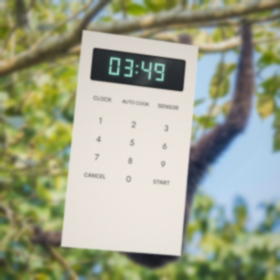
3:49
